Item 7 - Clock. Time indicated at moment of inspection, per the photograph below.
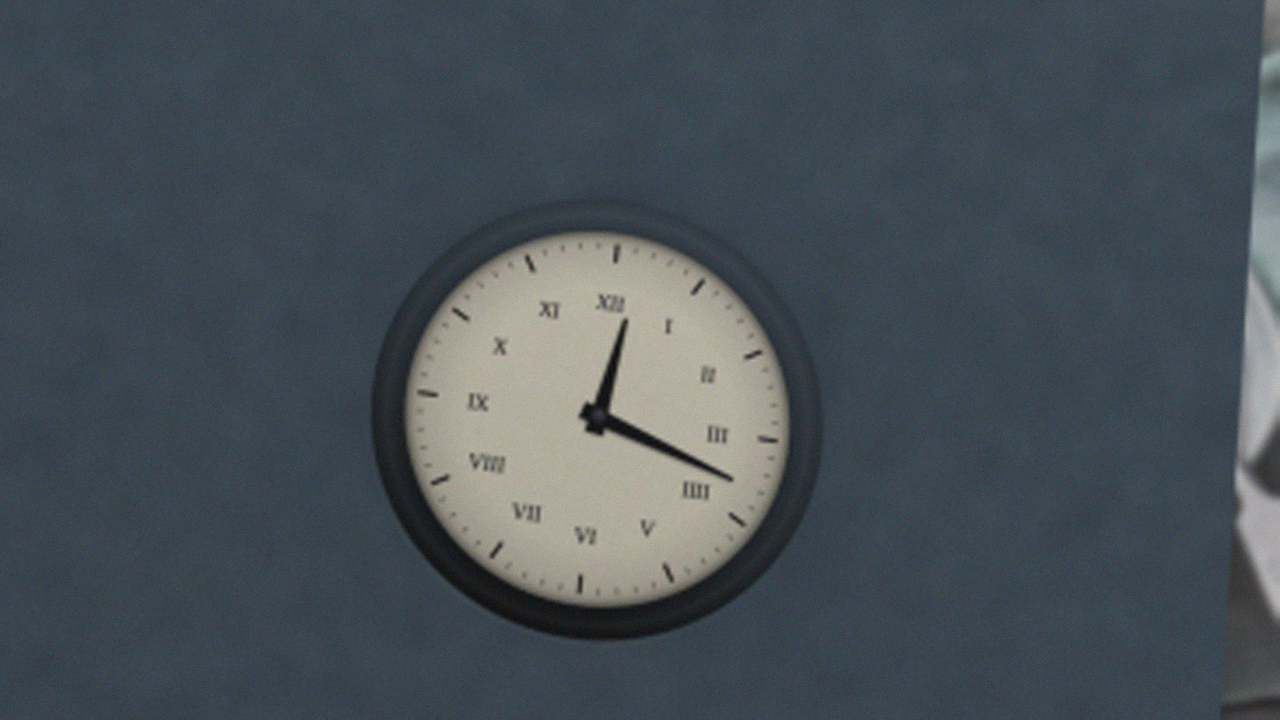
12:18
